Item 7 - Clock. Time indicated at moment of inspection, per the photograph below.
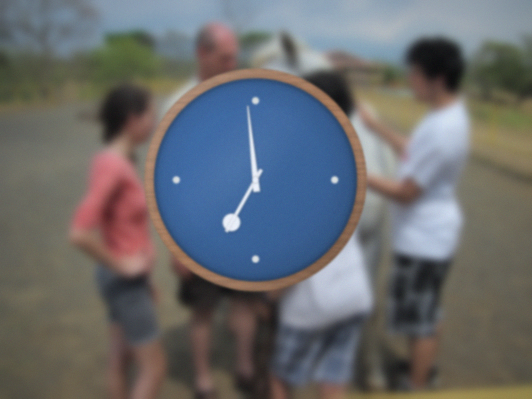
6:59
